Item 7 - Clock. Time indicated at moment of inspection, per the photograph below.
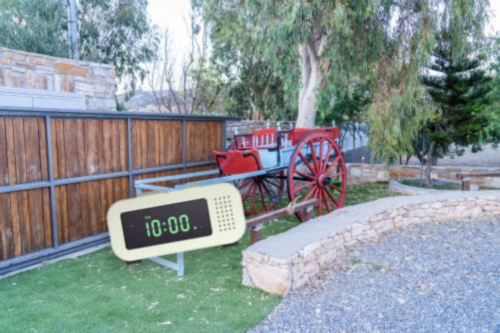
10:00
